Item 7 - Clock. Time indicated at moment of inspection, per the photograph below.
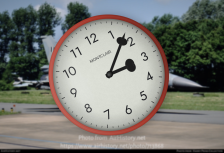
3:08
